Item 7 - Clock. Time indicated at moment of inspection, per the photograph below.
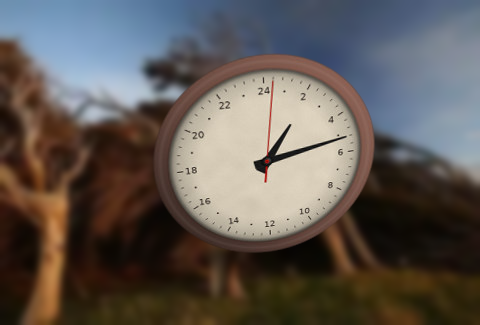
2:13:01
